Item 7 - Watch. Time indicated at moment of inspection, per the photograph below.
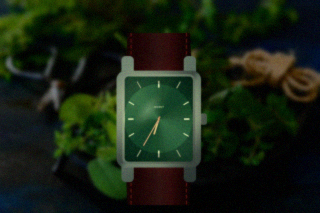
6:35
